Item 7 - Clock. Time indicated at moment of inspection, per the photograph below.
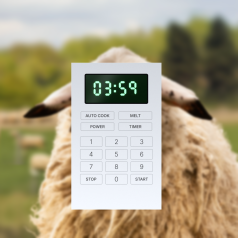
3:59
